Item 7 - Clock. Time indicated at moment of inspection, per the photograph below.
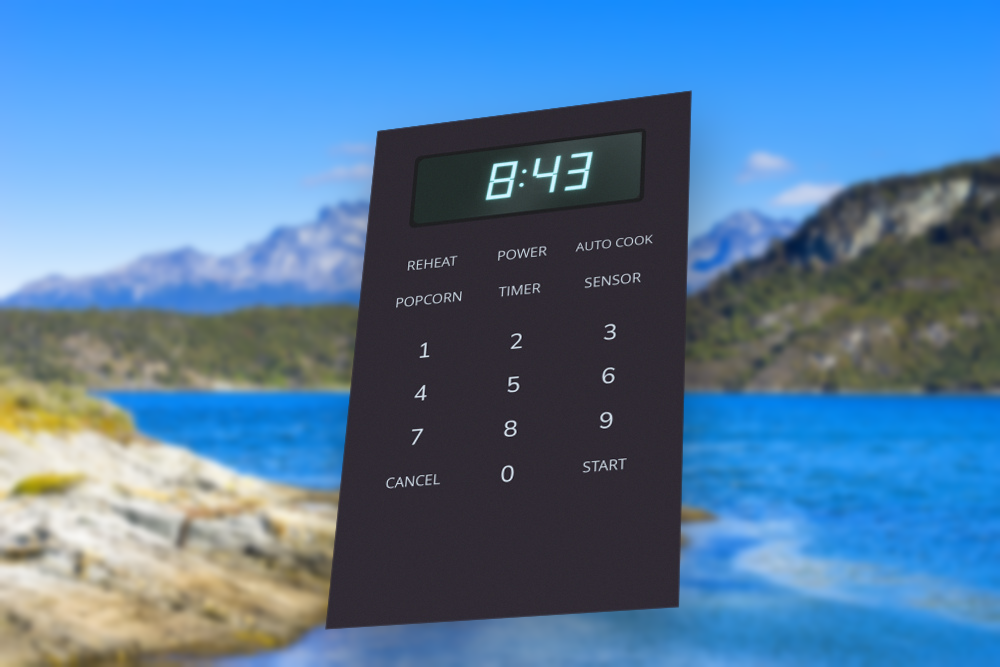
8:43
